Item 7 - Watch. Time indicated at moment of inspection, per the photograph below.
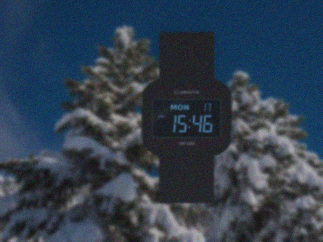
15:46
